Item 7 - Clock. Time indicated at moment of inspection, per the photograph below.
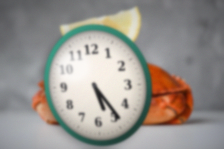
5:24
